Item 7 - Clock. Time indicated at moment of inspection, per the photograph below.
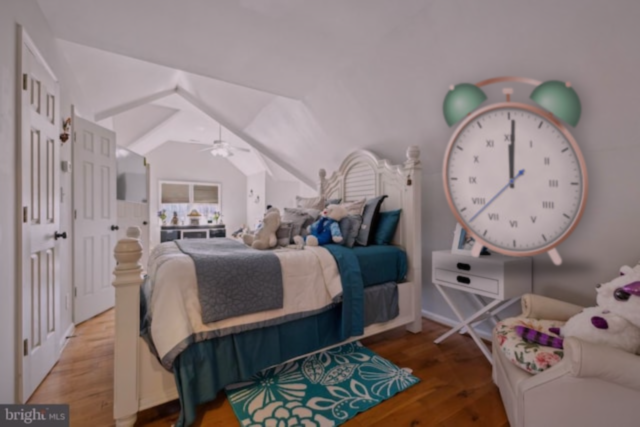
12:00:38
